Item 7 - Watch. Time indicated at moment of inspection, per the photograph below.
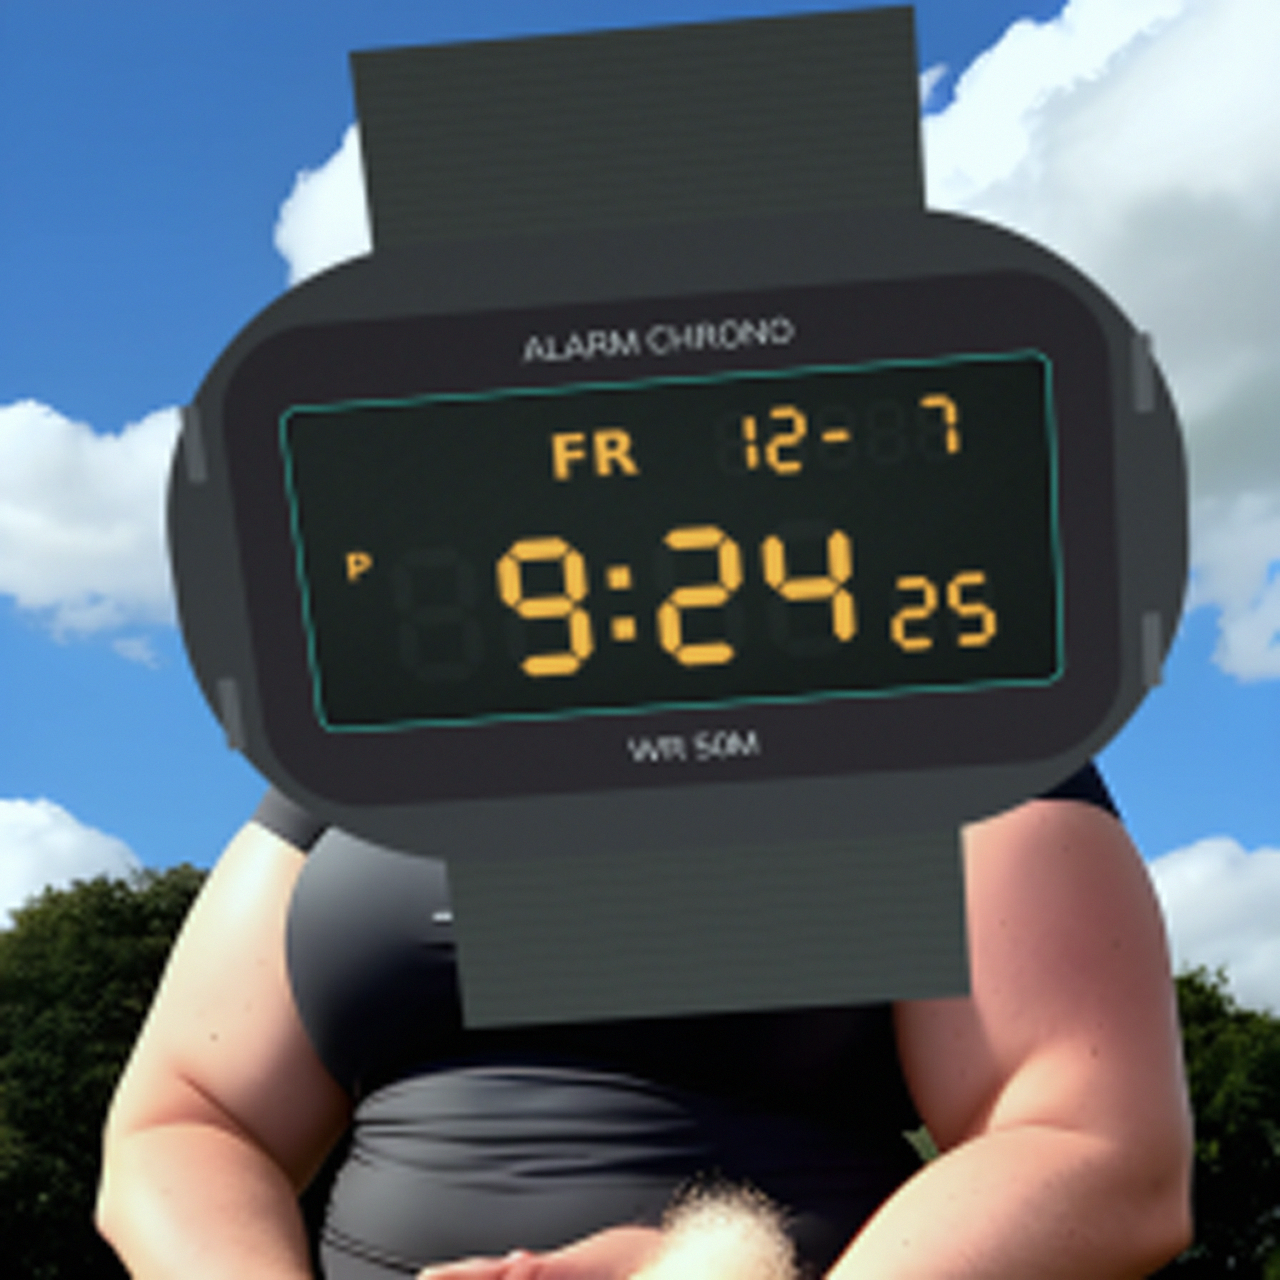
9:24:25
